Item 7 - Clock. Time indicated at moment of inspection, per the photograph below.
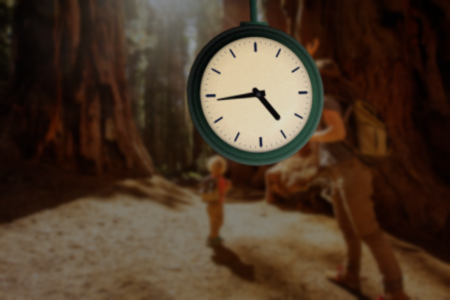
4:44
